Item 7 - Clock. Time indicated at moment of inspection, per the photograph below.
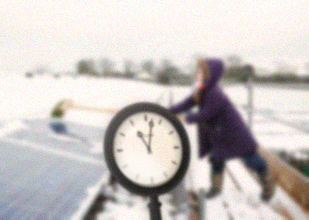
11:02
